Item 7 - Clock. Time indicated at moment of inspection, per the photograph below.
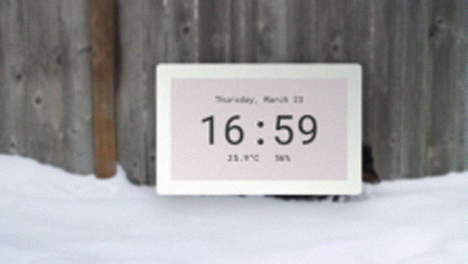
16:59
